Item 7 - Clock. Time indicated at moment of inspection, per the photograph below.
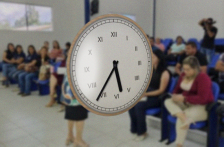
5:36
